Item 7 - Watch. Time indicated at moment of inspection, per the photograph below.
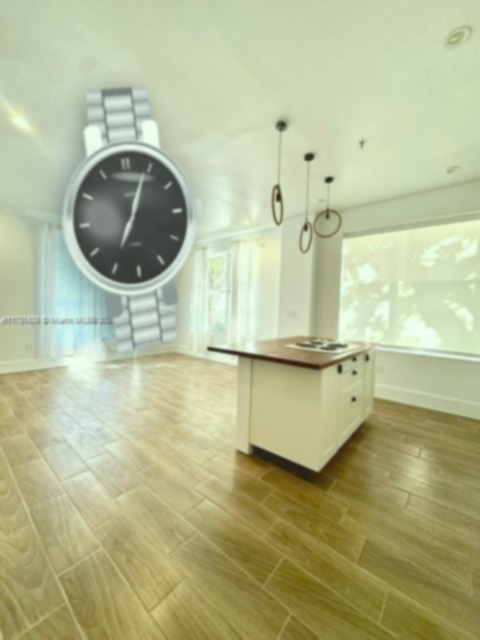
7:04
